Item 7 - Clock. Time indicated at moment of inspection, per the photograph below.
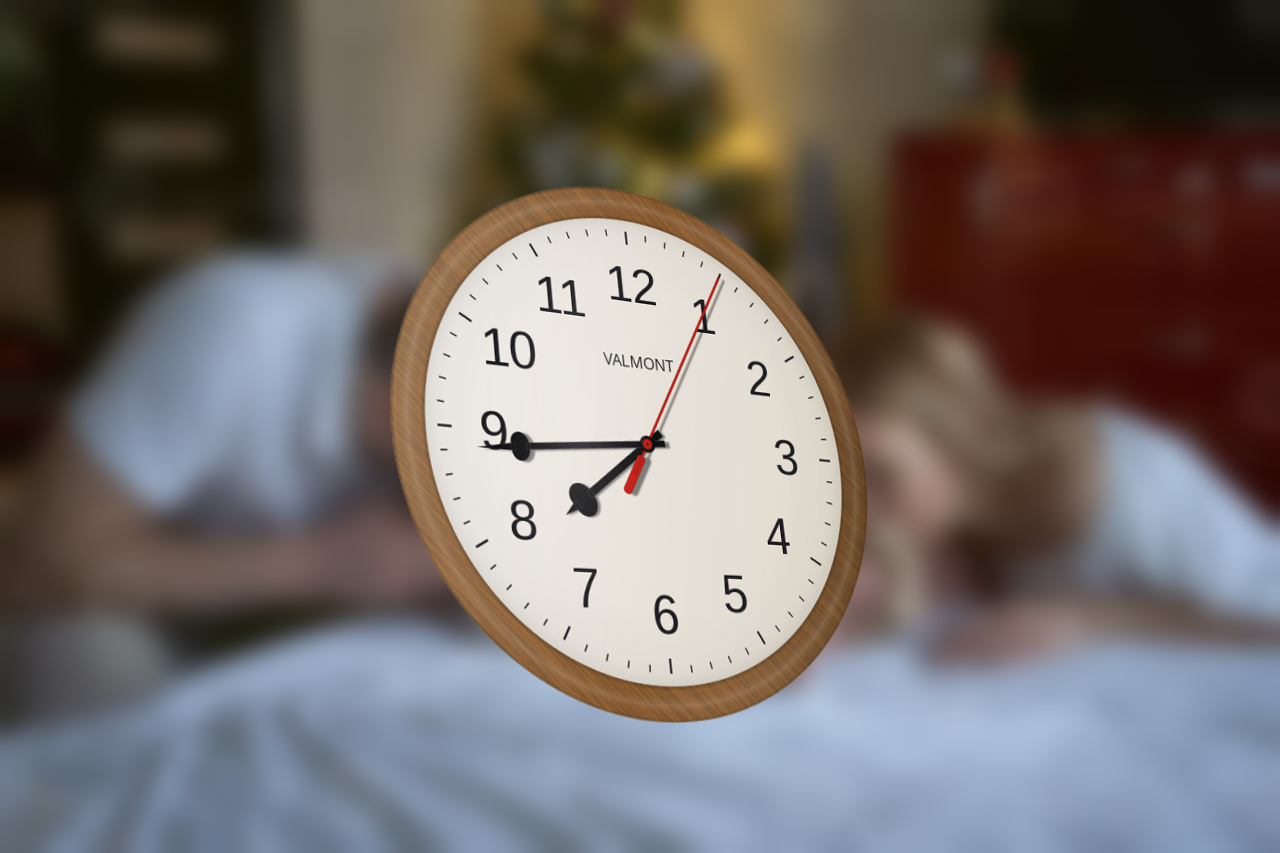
7:44:05
